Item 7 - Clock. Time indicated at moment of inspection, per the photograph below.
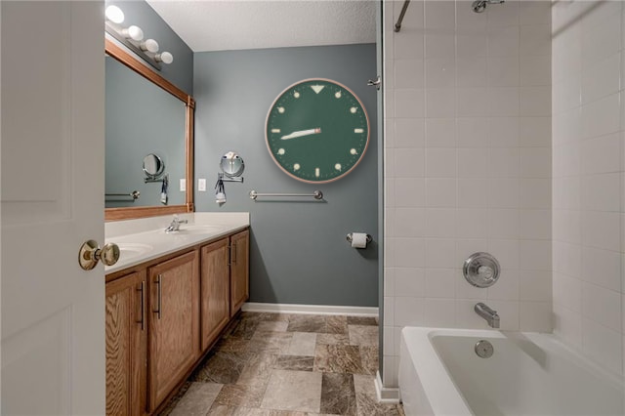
8:43
